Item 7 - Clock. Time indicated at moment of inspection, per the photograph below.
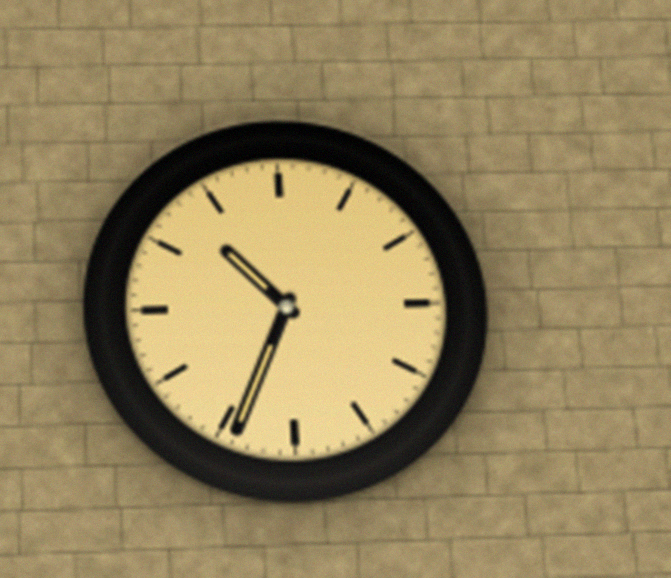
10:34
